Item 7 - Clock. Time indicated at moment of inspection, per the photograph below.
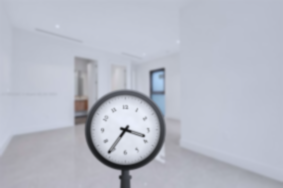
3:36
